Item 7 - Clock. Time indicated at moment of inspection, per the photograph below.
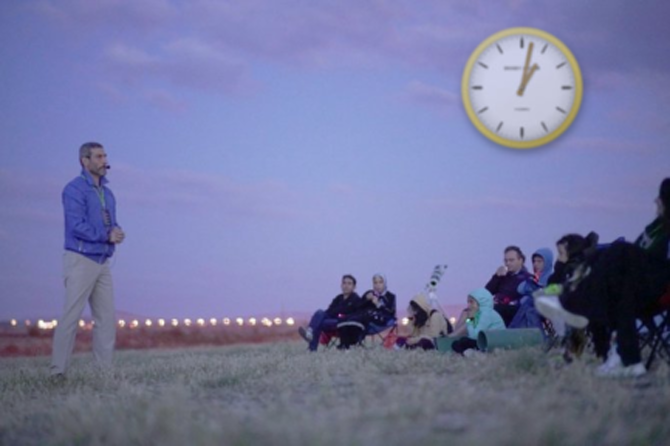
1:02
